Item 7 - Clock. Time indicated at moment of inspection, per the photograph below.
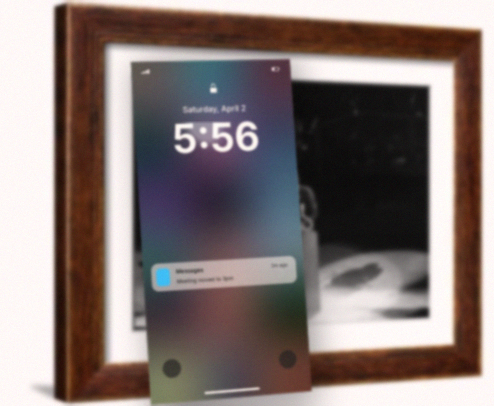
5:56
